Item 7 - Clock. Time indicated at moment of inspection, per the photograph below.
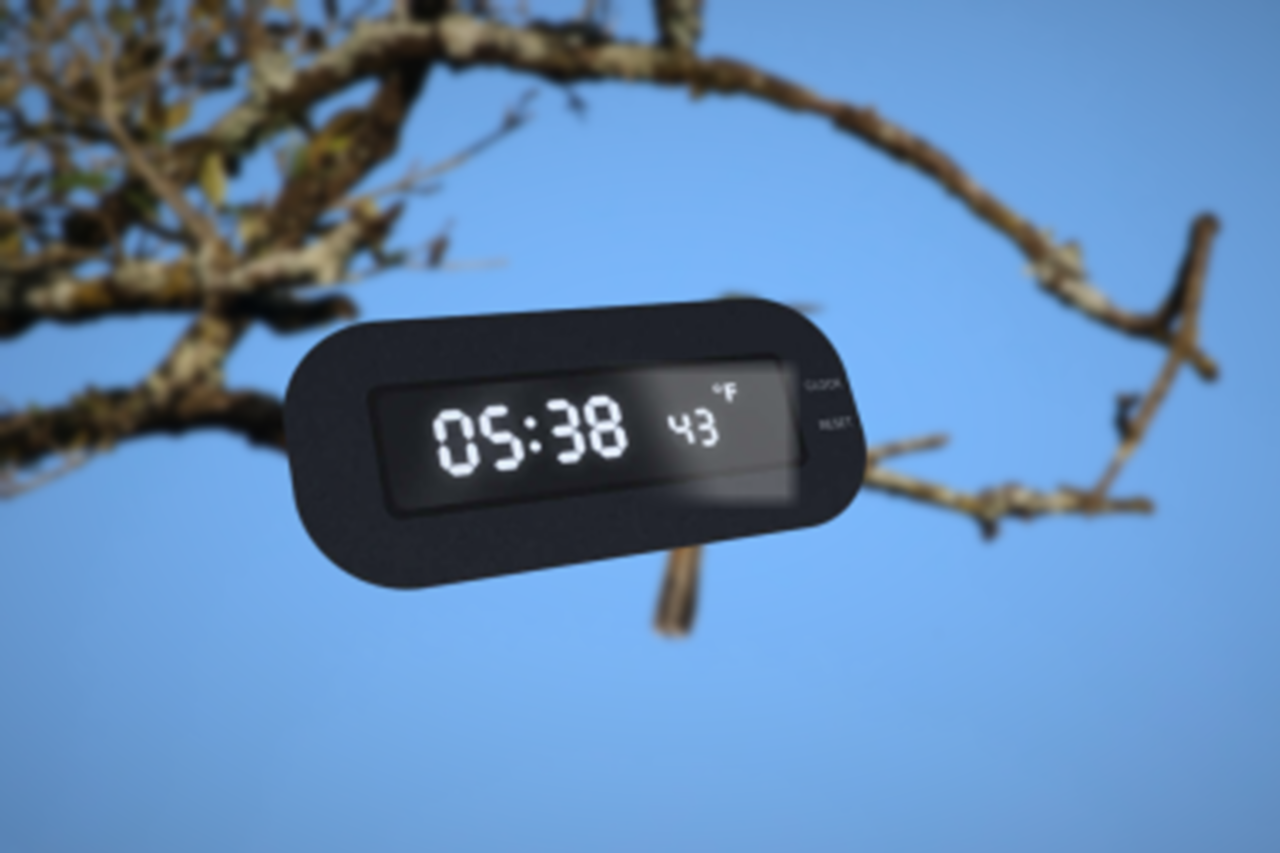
5:38
